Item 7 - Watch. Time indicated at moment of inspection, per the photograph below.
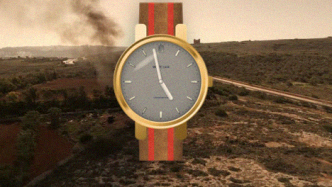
4:58
